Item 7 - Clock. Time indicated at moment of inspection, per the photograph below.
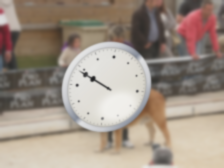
9:49
